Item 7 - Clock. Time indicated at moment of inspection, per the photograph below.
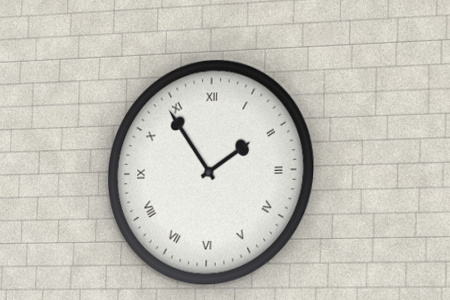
1:54
